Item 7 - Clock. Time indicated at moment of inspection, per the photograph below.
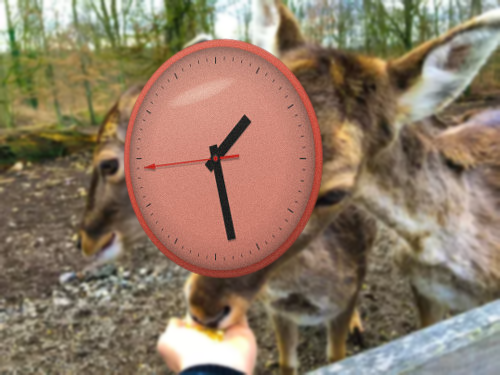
1:27:44
